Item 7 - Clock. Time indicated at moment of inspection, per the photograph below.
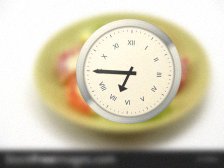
6:45
